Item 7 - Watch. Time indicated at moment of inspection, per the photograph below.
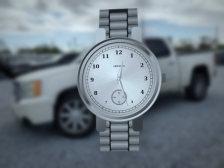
12:27
